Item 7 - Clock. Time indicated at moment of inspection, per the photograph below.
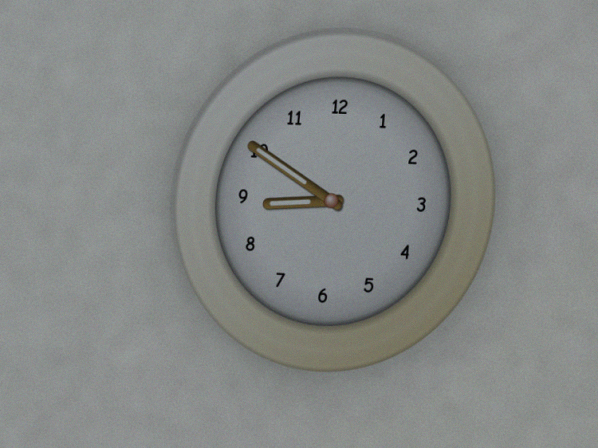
8:50
